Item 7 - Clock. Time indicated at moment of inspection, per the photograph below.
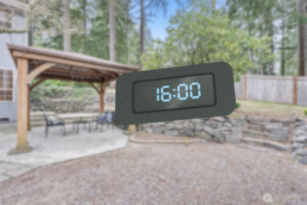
16:00
